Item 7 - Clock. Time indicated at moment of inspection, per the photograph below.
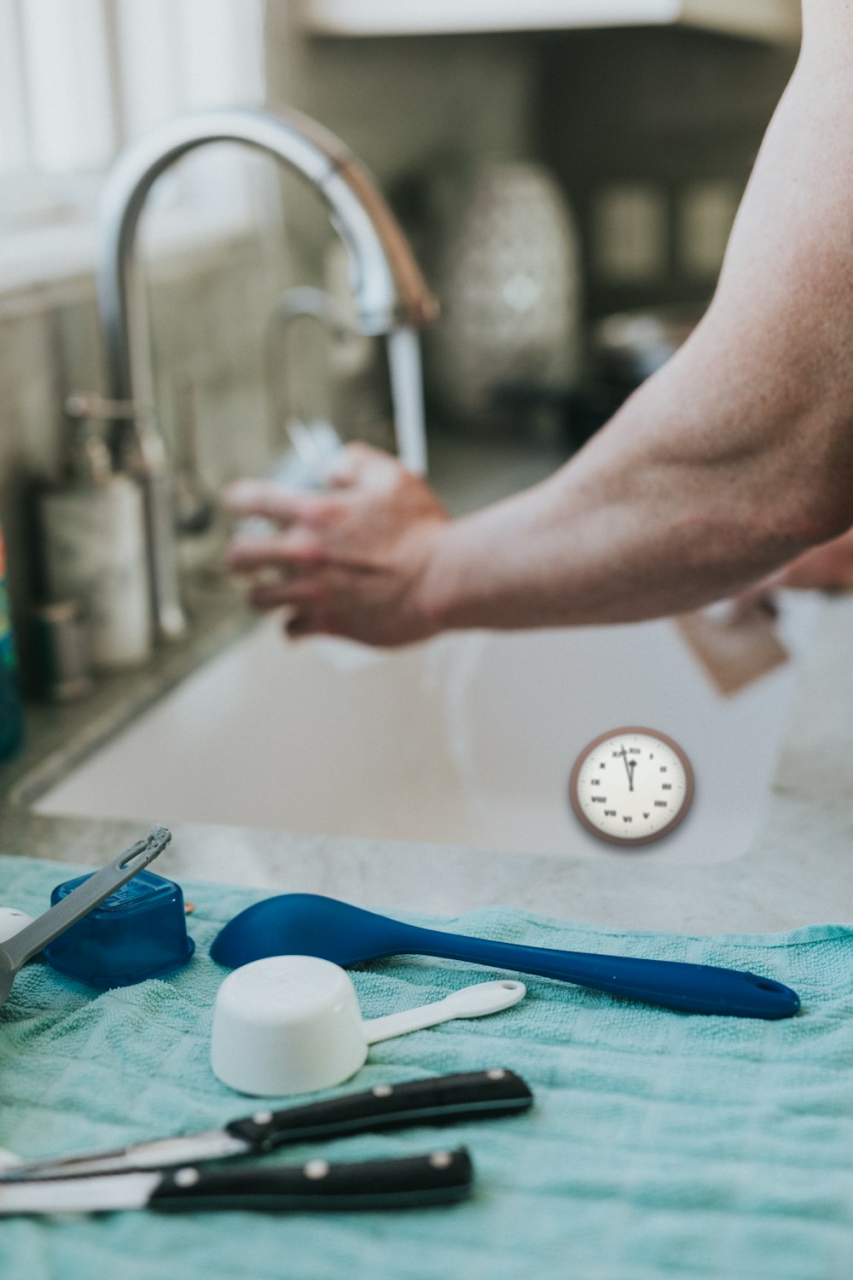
11:57
